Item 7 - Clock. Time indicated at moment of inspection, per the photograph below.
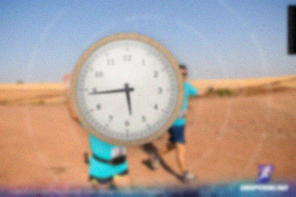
5:44
